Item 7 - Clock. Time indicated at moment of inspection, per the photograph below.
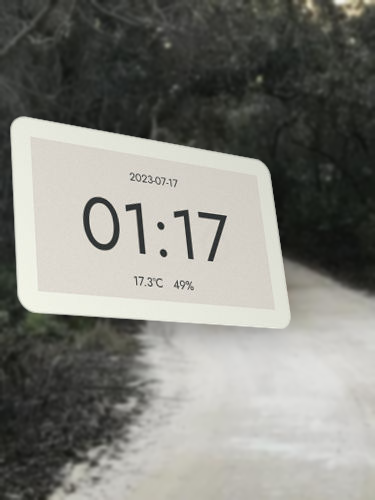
1:17
